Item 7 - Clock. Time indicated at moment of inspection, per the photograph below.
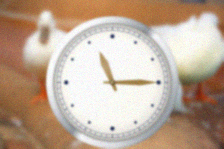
11:15
